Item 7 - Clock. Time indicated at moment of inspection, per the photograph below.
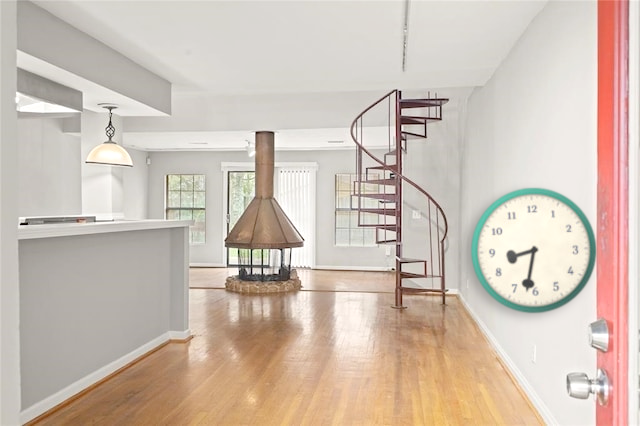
8:32
